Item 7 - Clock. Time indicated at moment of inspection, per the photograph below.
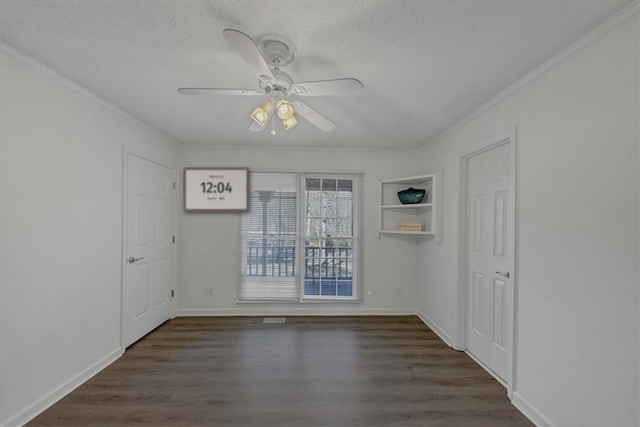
12:04
